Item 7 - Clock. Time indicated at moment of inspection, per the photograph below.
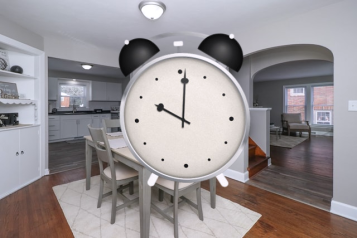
10:01
